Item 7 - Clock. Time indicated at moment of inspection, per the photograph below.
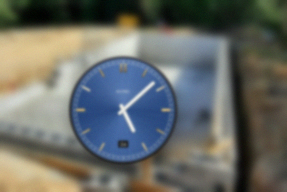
5:08
